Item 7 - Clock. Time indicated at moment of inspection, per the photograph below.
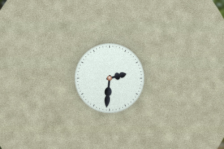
2:31
